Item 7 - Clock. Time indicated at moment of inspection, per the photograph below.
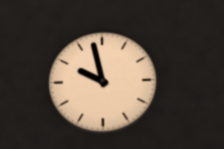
9:58
